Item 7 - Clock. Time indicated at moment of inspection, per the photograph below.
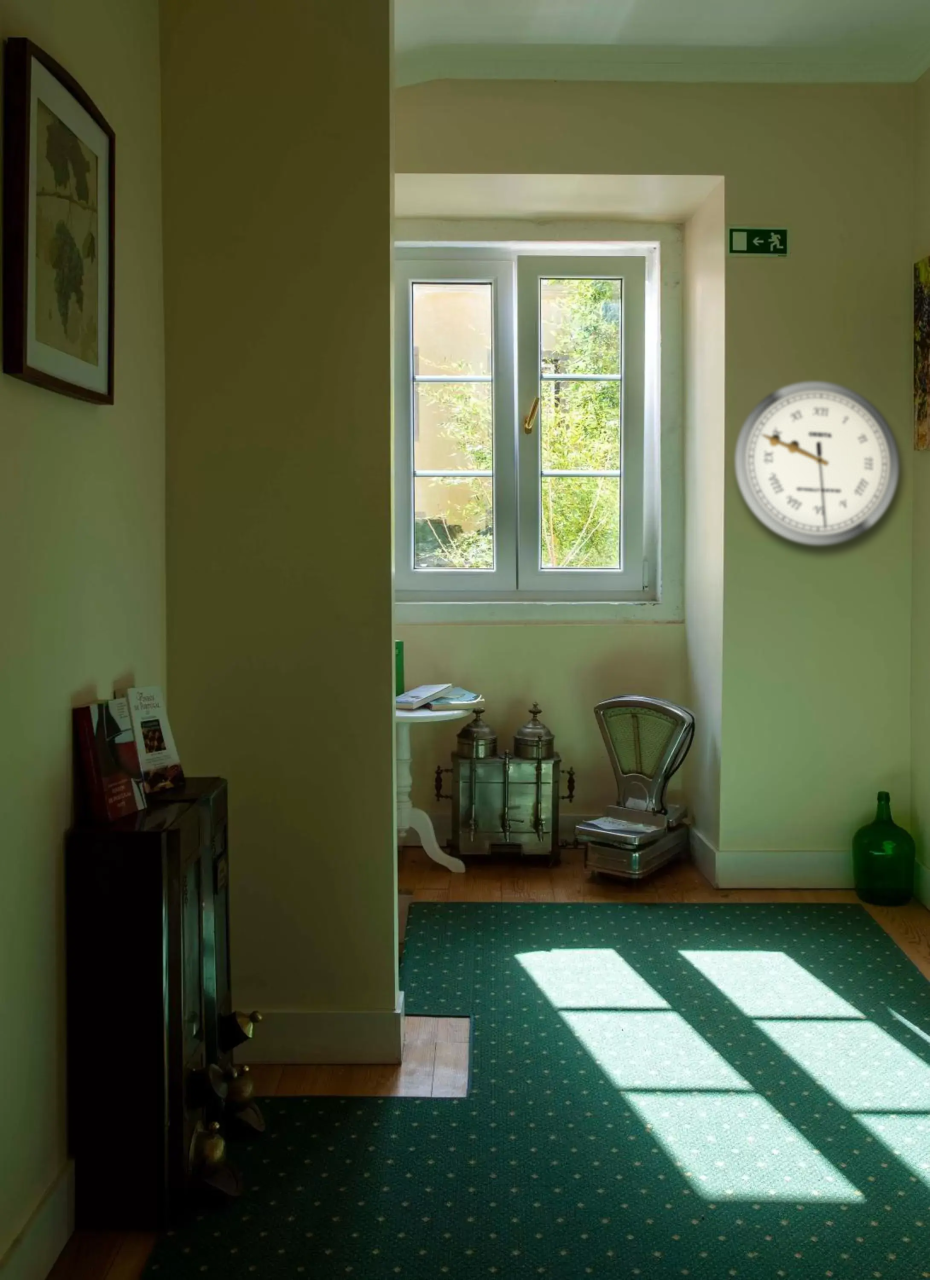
9:48:29
